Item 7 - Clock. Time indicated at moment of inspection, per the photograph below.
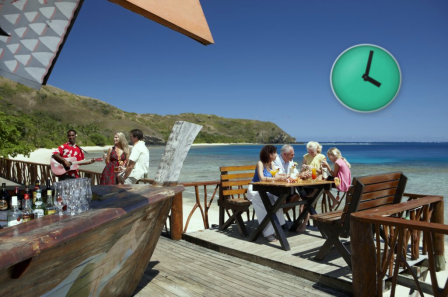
4:02
